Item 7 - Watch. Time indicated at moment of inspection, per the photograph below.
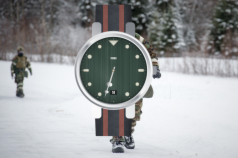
6:33
